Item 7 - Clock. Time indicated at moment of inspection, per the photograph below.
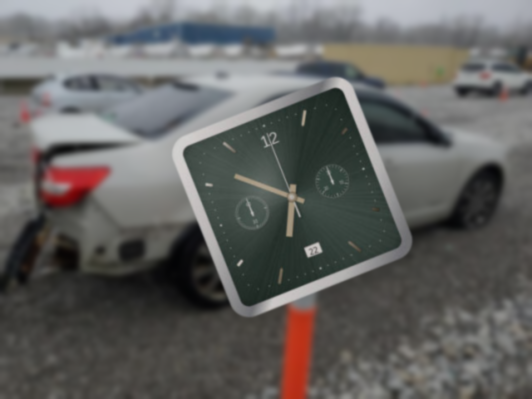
6:52
